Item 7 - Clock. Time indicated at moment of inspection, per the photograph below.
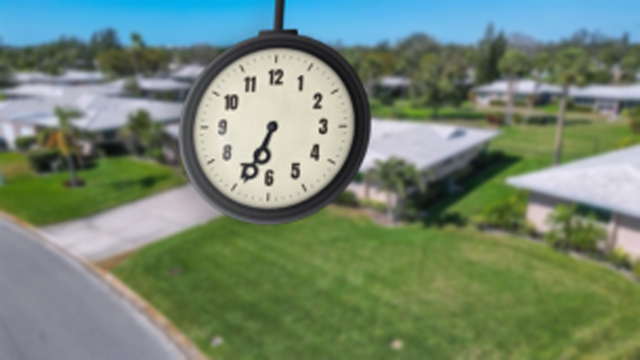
6:34
